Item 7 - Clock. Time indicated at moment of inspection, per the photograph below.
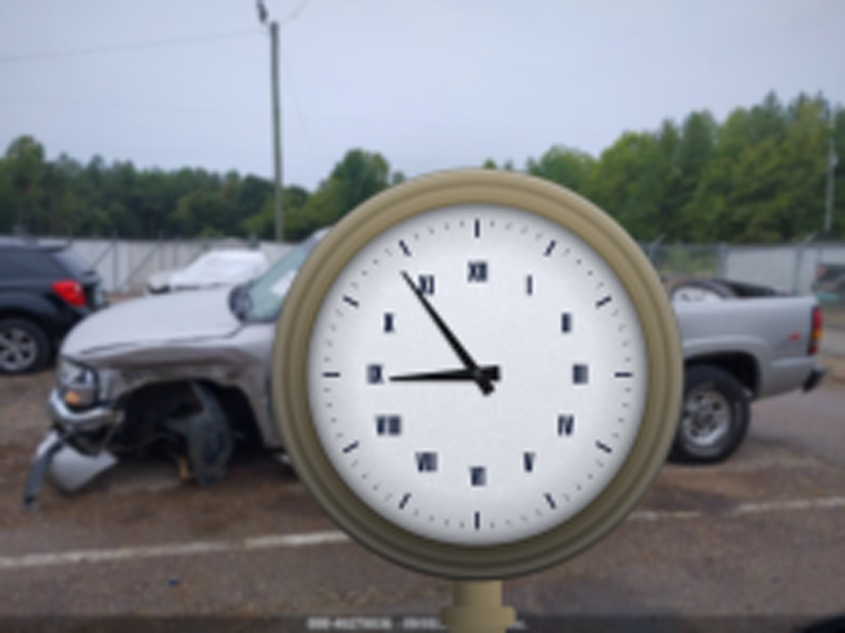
8:54
